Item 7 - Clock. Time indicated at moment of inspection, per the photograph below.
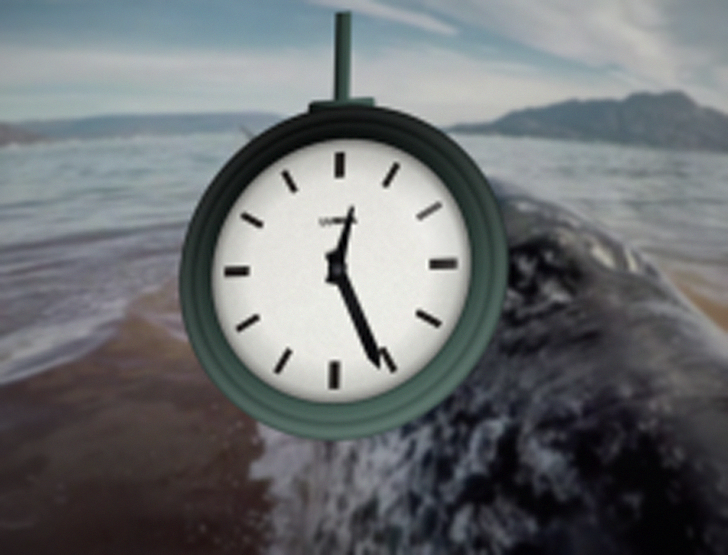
12:26
